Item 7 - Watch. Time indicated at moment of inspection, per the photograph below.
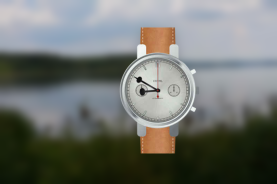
8:50
